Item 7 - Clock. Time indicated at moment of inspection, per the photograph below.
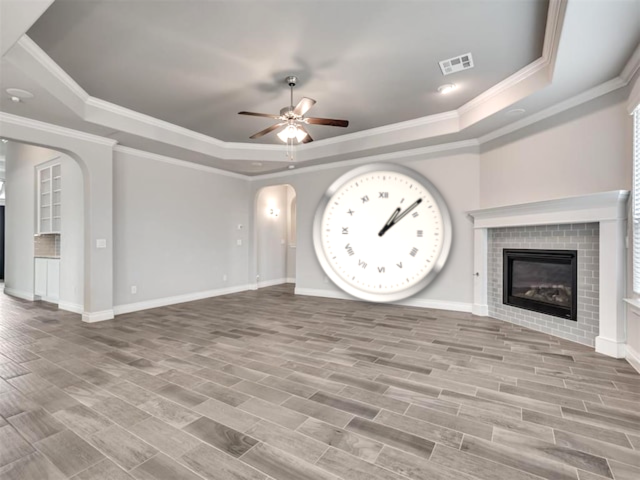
1:08
